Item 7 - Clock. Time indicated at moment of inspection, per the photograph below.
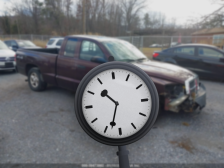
10:33
